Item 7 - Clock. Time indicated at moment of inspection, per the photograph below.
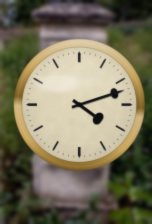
4:12
